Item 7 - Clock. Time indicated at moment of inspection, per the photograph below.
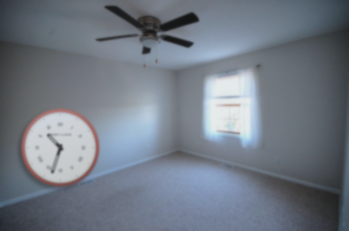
10:33
